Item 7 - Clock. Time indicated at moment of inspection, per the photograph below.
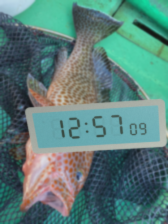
12:57:09
